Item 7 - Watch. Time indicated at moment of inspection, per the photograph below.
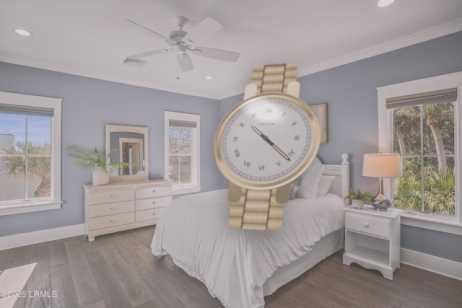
10:22
